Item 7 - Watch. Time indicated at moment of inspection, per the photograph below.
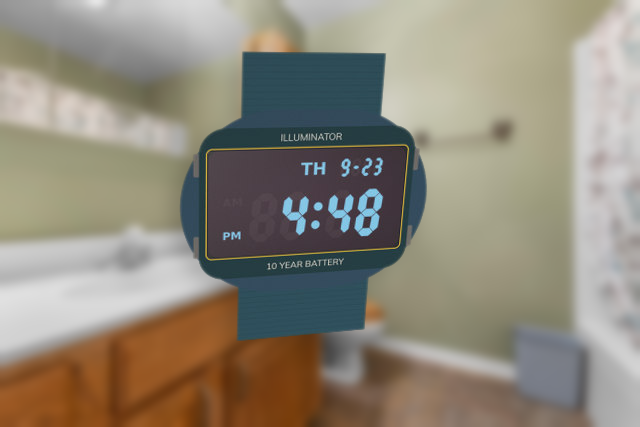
4:48
